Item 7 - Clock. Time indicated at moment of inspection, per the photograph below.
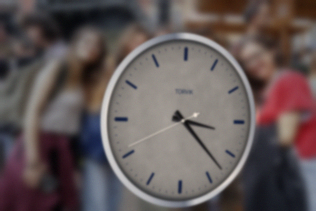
3:22:41
